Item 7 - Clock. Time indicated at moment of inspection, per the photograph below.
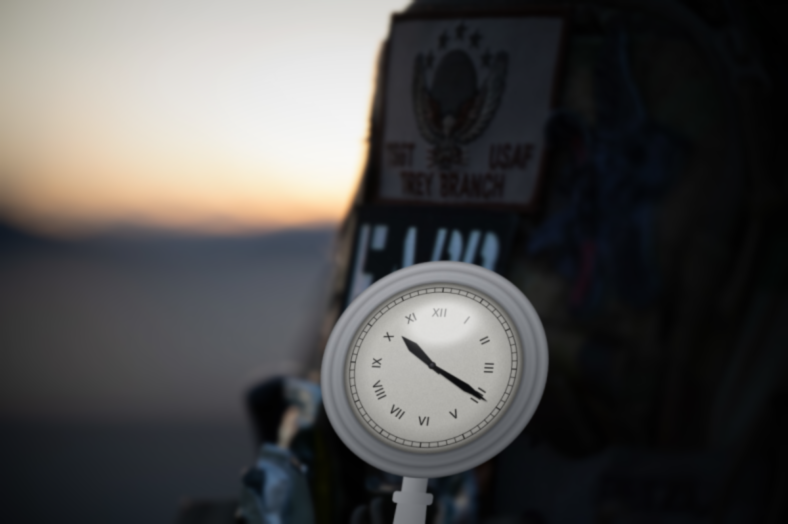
10:20
